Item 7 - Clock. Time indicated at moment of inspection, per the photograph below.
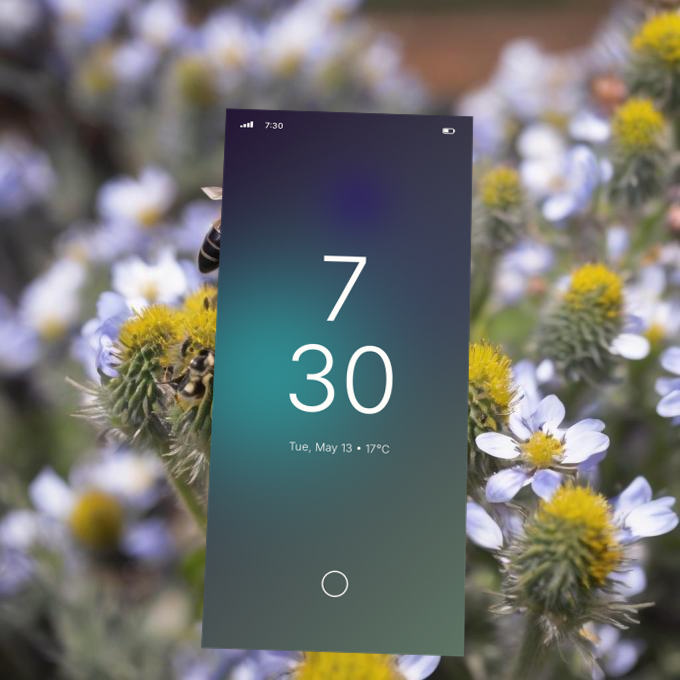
7:30
